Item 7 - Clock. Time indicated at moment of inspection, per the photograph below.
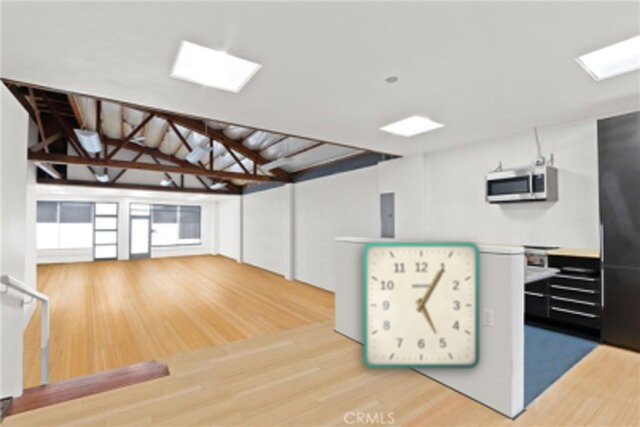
5:05
